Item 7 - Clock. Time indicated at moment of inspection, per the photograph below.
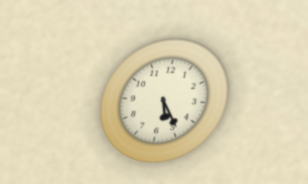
5:24
